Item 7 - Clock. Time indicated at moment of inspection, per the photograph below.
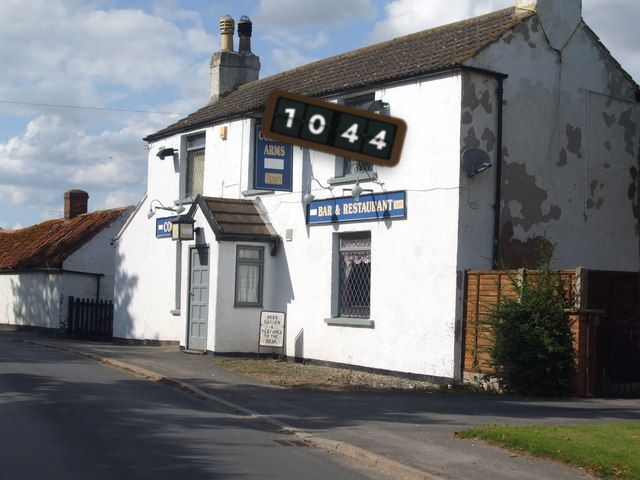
10:44
